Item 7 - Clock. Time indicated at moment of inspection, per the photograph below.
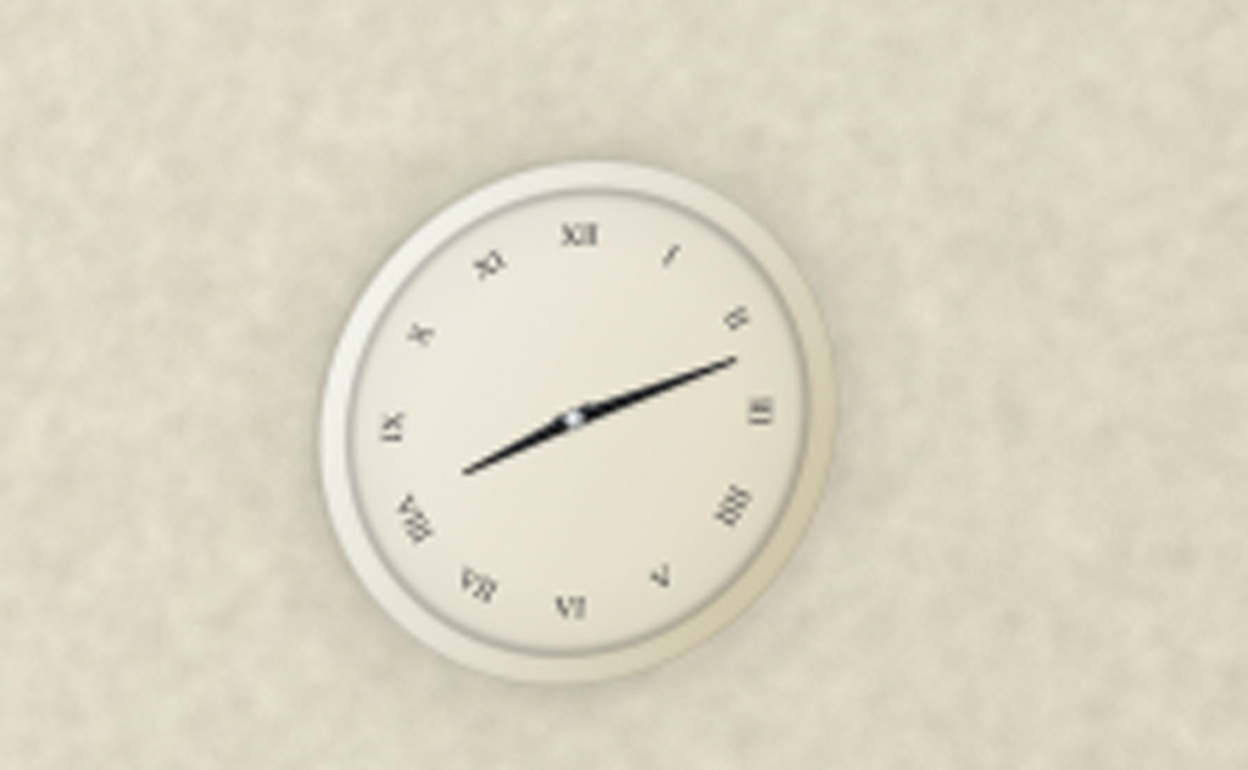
8:12
